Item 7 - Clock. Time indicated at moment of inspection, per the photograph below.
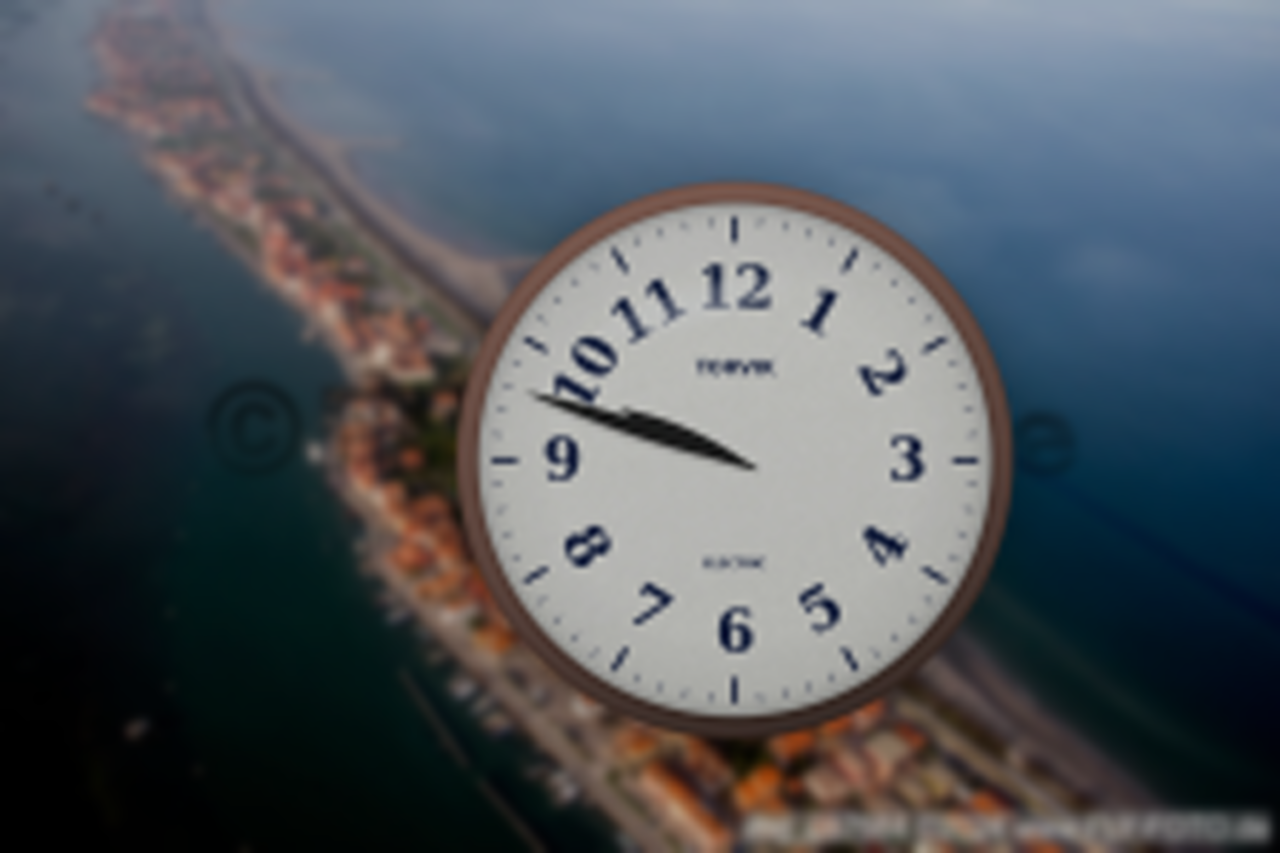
9:48
